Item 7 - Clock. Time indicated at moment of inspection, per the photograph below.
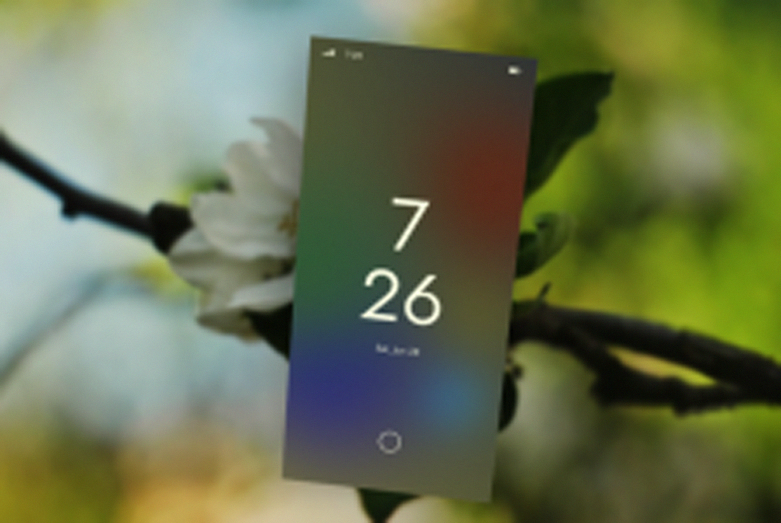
7:26
